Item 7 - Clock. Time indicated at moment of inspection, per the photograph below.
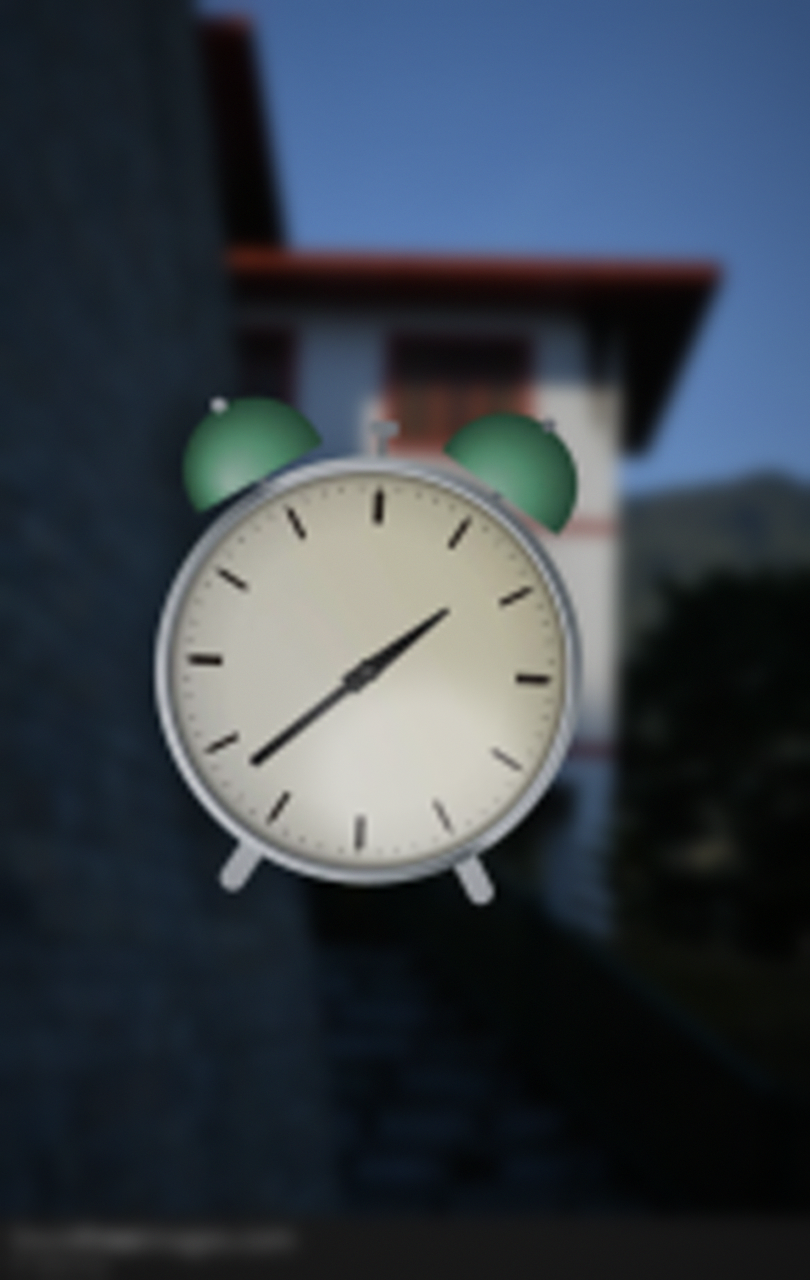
1:38
